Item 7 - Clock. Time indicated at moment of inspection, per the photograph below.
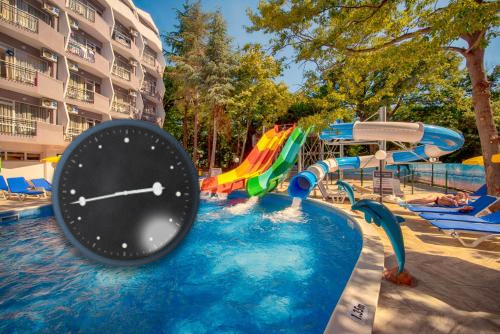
2:43
